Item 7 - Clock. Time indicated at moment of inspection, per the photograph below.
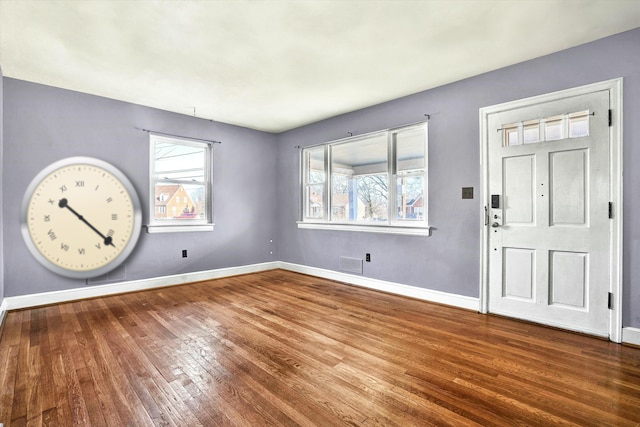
10:22
